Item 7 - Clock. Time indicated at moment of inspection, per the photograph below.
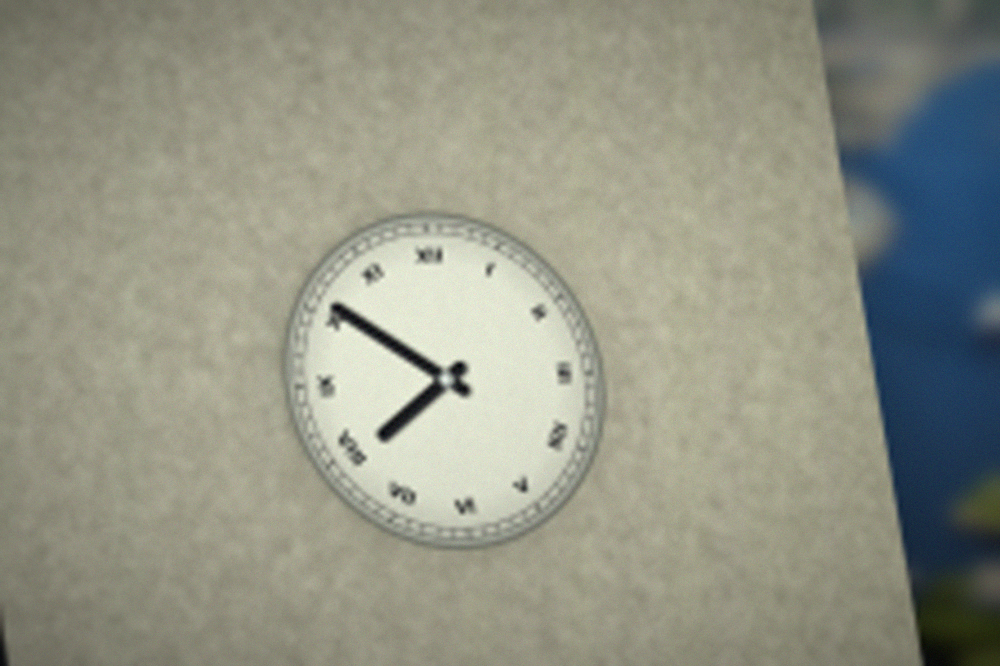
7:51
